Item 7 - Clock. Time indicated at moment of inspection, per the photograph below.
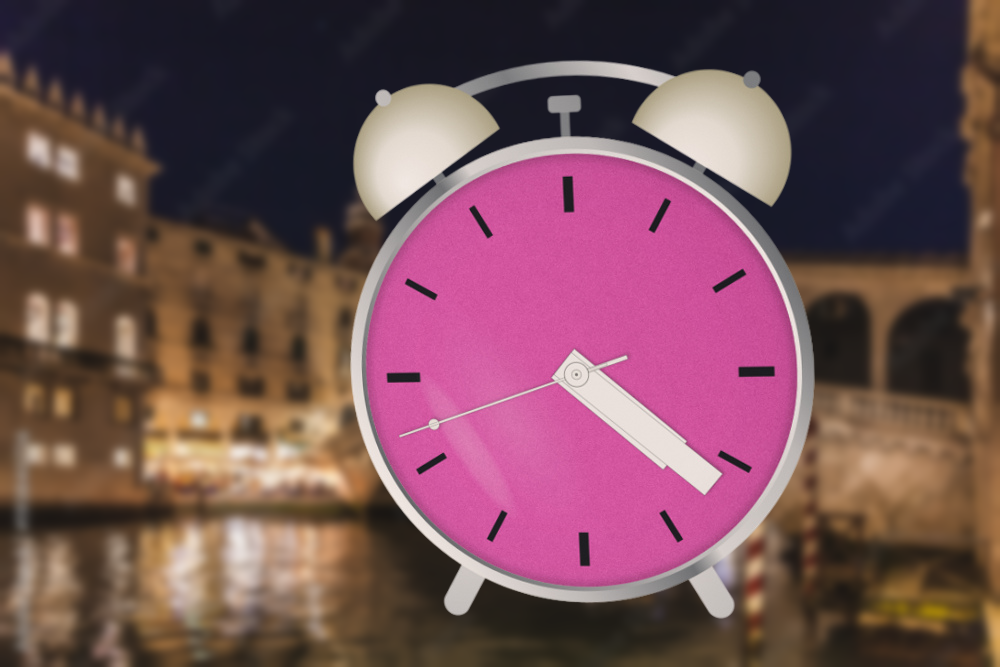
4:21:42
